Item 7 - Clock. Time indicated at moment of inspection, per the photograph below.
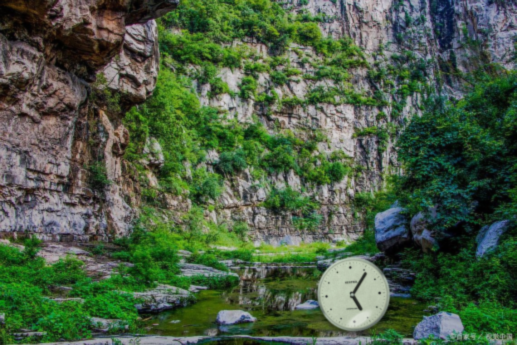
5:06
